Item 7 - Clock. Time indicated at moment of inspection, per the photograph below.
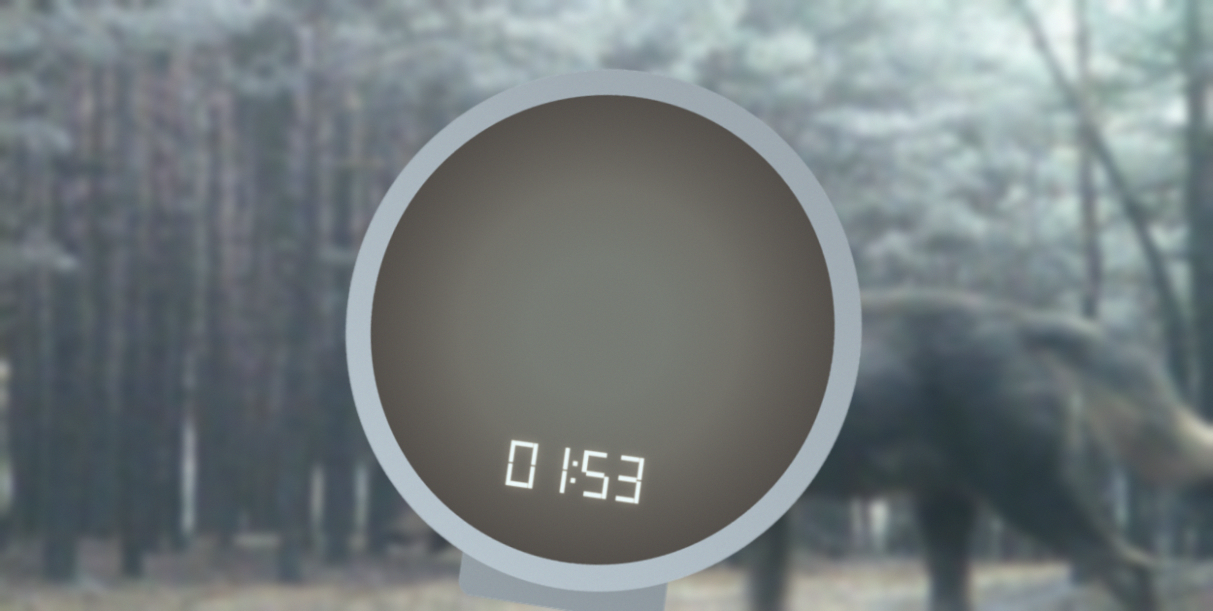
1:53
